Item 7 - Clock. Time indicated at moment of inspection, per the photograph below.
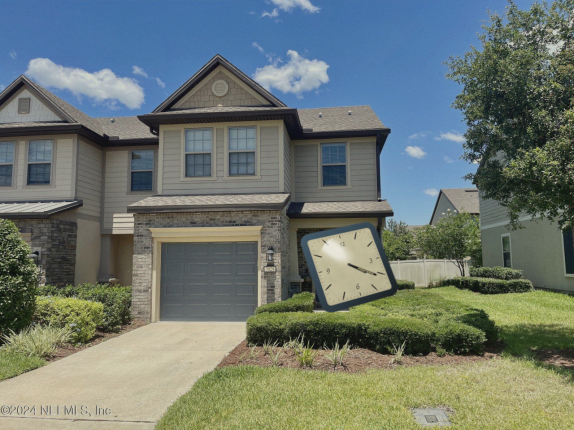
4:21
